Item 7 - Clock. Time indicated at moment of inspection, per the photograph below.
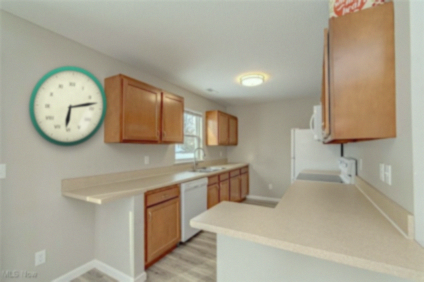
6:13
